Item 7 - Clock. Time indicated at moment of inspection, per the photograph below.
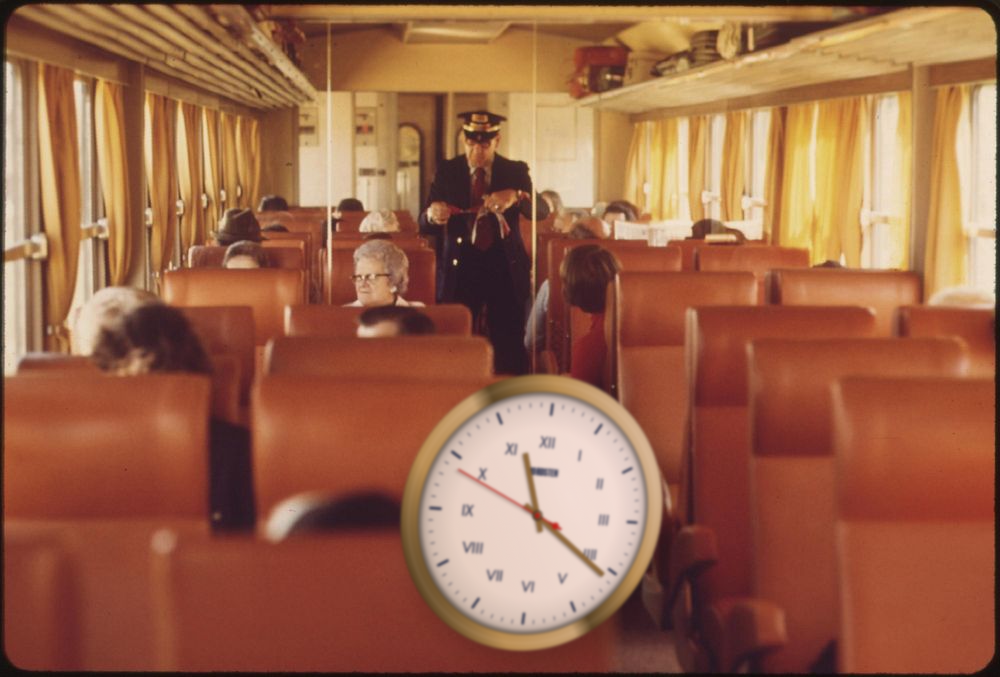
11:20:49
